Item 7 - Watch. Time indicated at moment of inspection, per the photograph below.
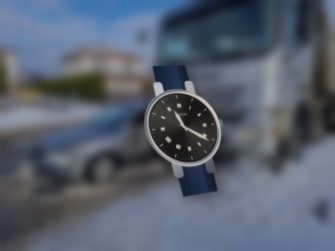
11:21
